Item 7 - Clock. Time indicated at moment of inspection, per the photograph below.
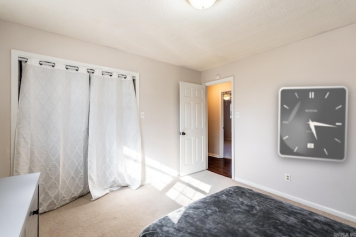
5:16
